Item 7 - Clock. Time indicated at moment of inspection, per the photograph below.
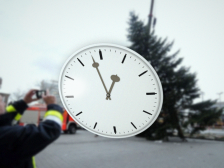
12:58
